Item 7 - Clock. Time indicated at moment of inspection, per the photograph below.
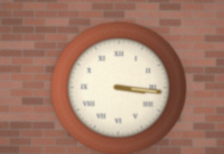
3:16
